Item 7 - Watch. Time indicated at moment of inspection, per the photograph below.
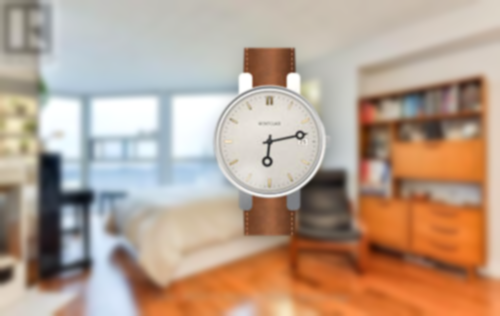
6:13
